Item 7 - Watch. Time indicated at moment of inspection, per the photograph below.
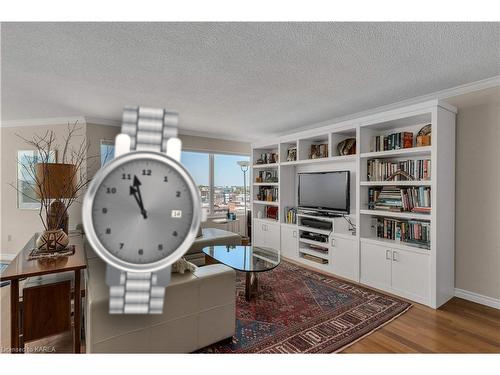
10:57
